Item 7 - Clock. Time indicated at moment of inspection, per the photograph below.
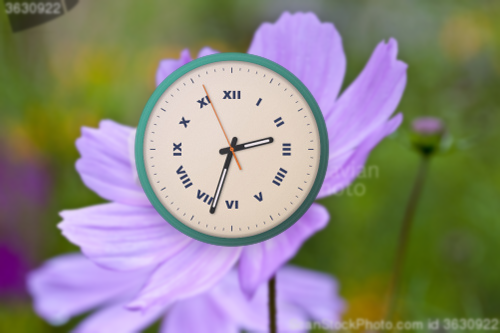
2:32:56
